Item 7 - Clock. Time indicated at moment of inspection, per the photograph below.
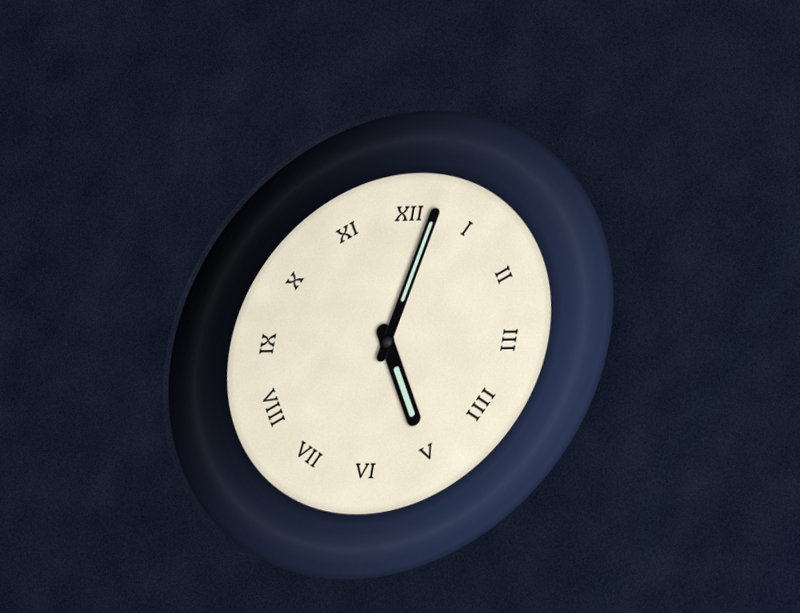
5:02
